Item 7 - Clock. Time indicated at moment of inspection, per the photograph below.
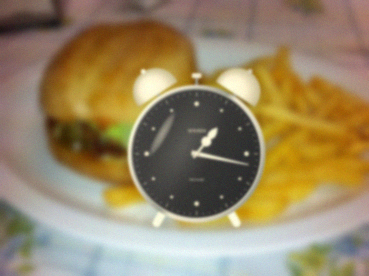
1:17
